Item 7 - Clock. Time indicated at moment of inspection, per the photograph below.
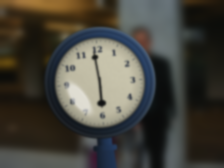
5:59
